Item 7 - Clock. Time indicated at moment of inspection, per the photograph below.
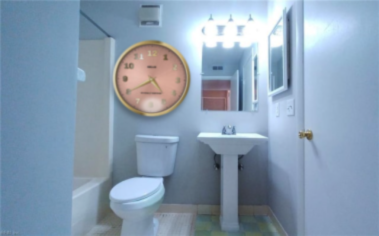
4:40
